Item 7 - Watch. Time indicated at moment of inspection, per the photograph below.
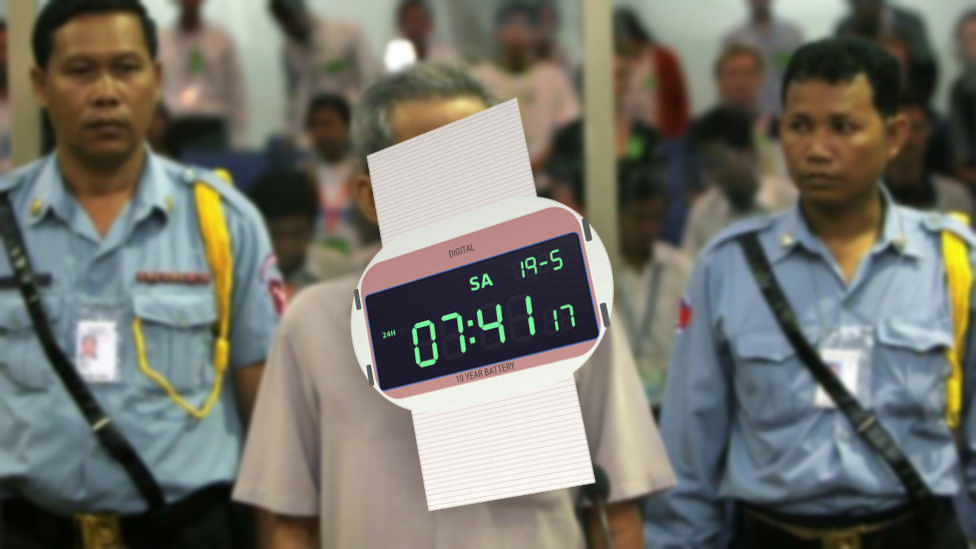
7:41:17
